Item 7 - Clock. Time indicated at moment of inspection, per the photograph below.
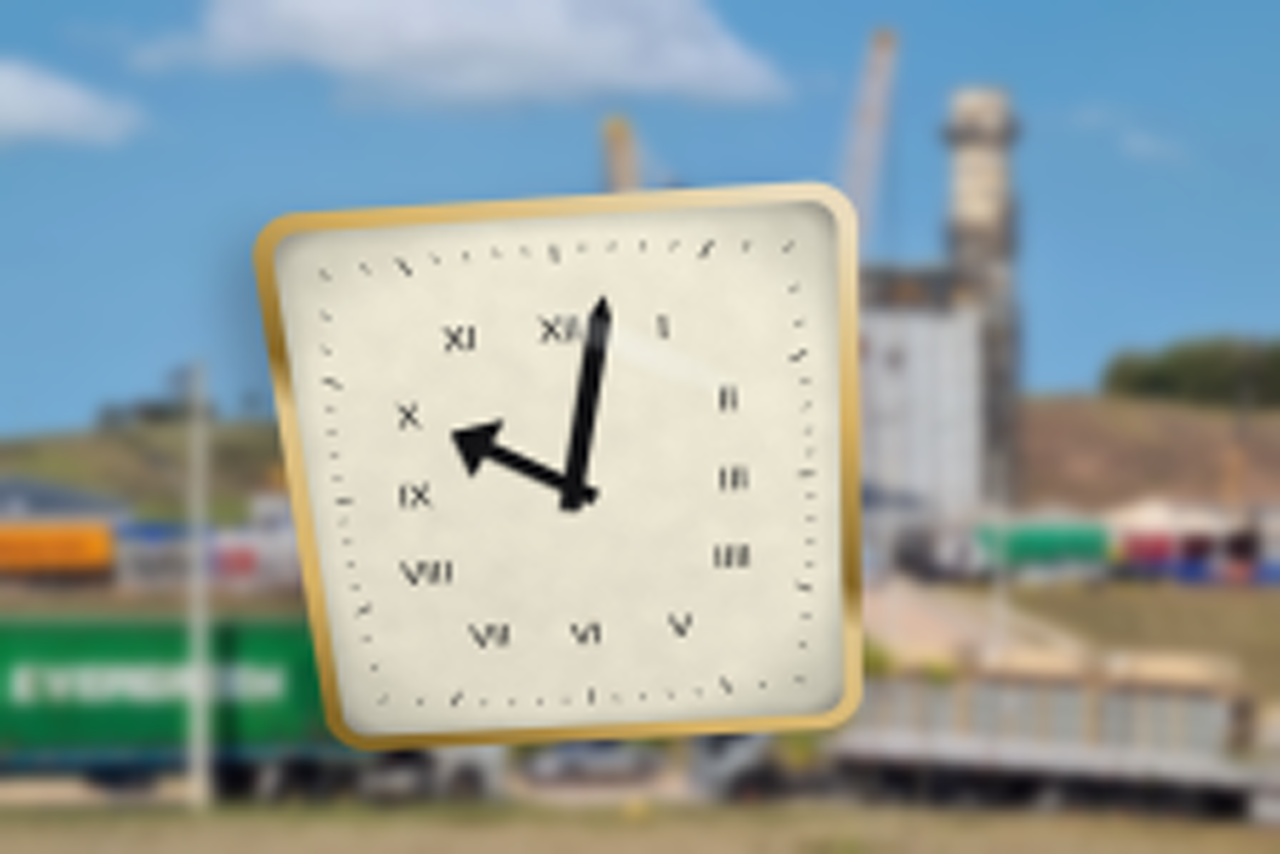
10:02
